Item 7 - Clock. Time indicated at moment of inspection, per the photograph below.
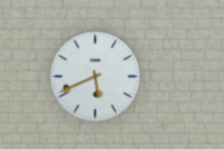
5:41
